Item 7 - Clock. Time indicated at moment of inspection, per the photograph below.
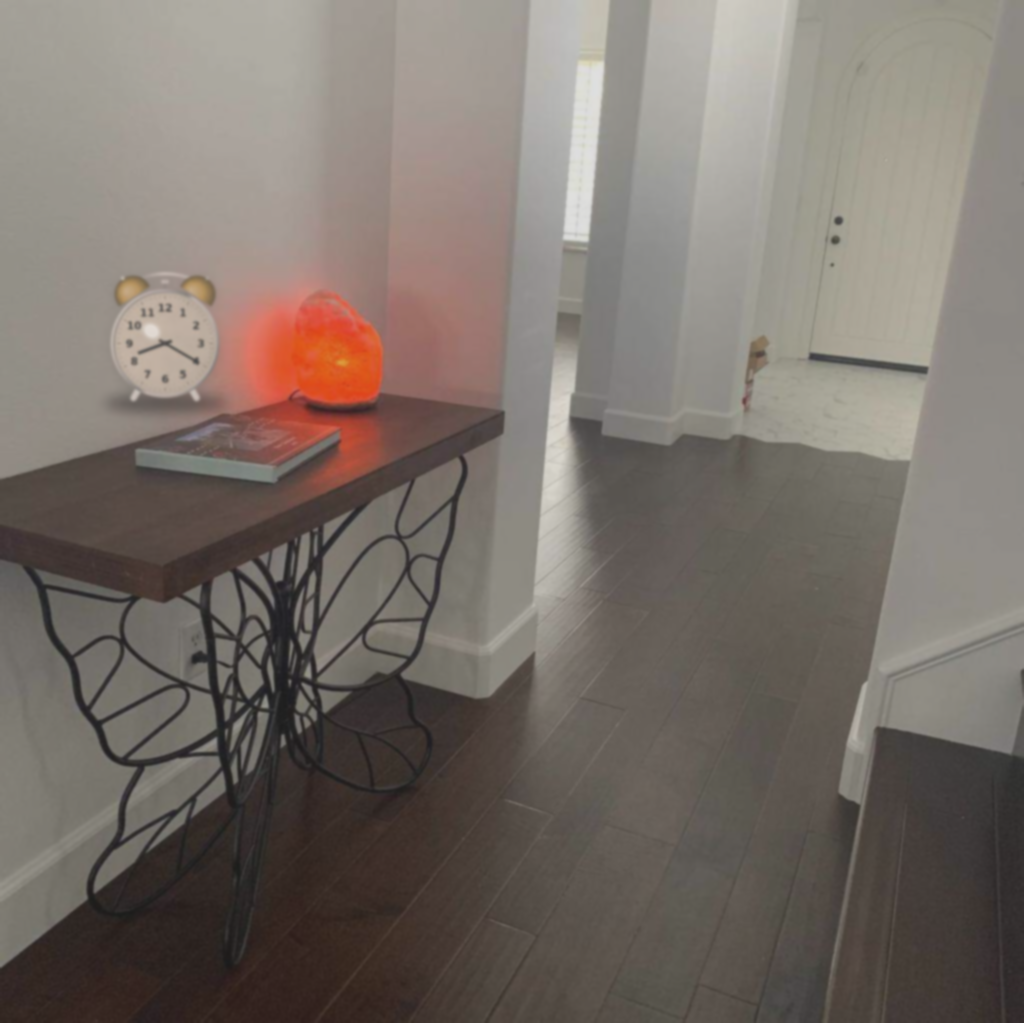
8:20
